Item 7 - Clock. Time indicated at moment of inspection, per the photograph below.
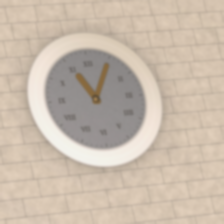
11:05
